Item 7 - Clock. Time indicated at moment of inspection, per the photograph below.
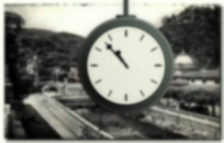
10:53
